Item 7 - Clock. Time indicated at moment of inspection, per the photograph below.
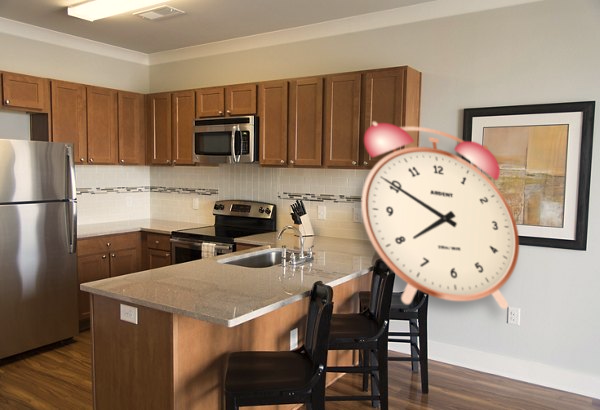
7:50
